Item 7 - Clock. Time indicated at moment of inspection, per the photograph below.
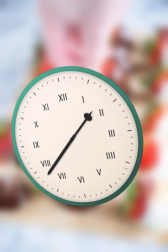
1:38
